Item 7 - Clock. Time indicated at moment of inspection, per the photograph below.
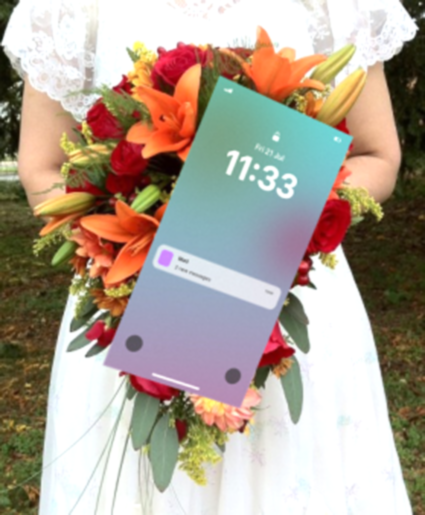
11:33
